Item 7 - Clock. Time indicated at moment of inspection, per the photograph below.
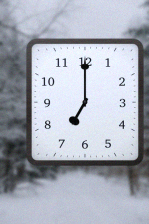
7:00
